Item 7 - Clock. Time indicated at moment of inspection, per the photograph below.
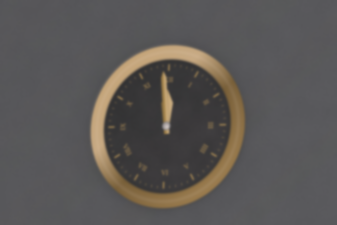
11:59
